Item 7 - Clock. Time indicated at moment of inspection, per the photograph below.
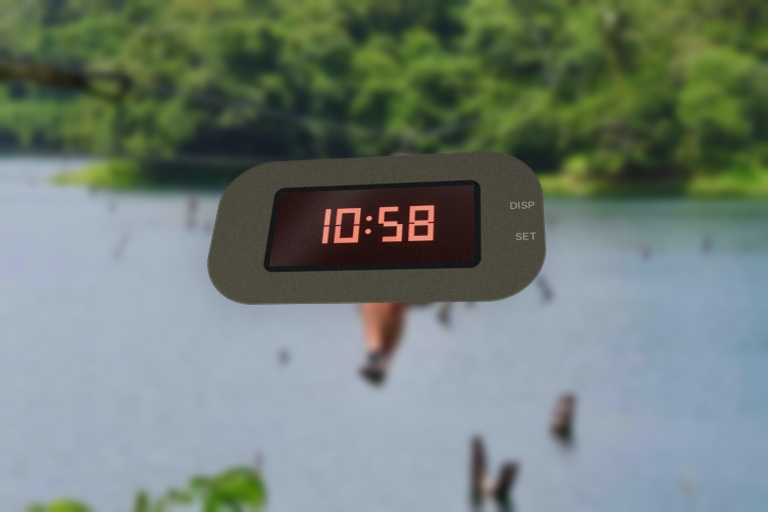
10:58
